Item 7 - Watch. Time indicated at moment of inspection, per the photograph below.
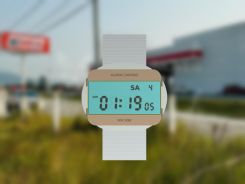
1:19:05
